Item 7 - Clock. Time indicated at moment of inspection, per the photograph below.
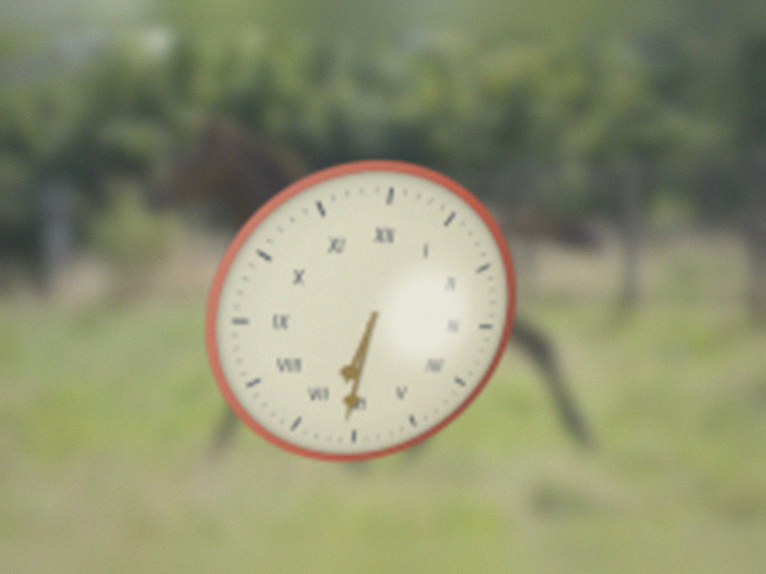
6:31
